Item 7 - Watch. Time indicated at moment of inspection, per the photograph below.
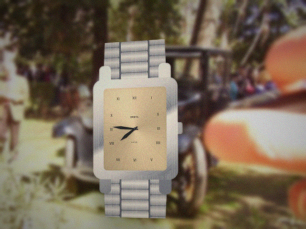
7:46
